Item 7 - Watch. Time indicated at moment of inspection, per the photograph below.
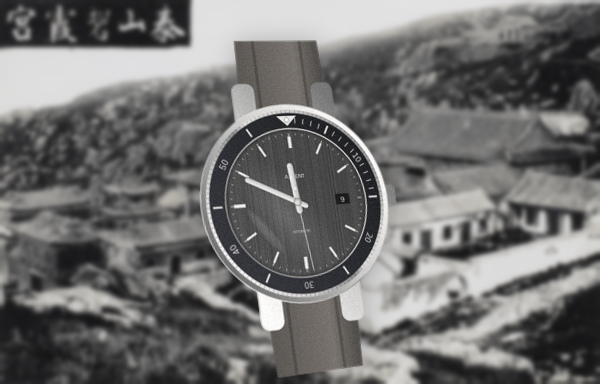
11:49:29
